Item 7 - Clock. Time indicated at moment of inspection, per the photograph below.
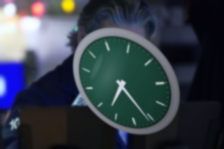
7:26
